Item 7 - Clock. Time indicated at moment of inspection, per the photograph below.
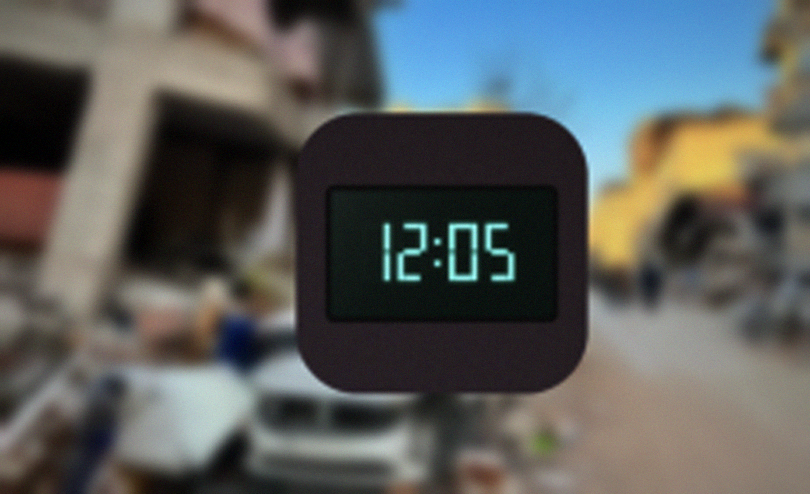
12:05
